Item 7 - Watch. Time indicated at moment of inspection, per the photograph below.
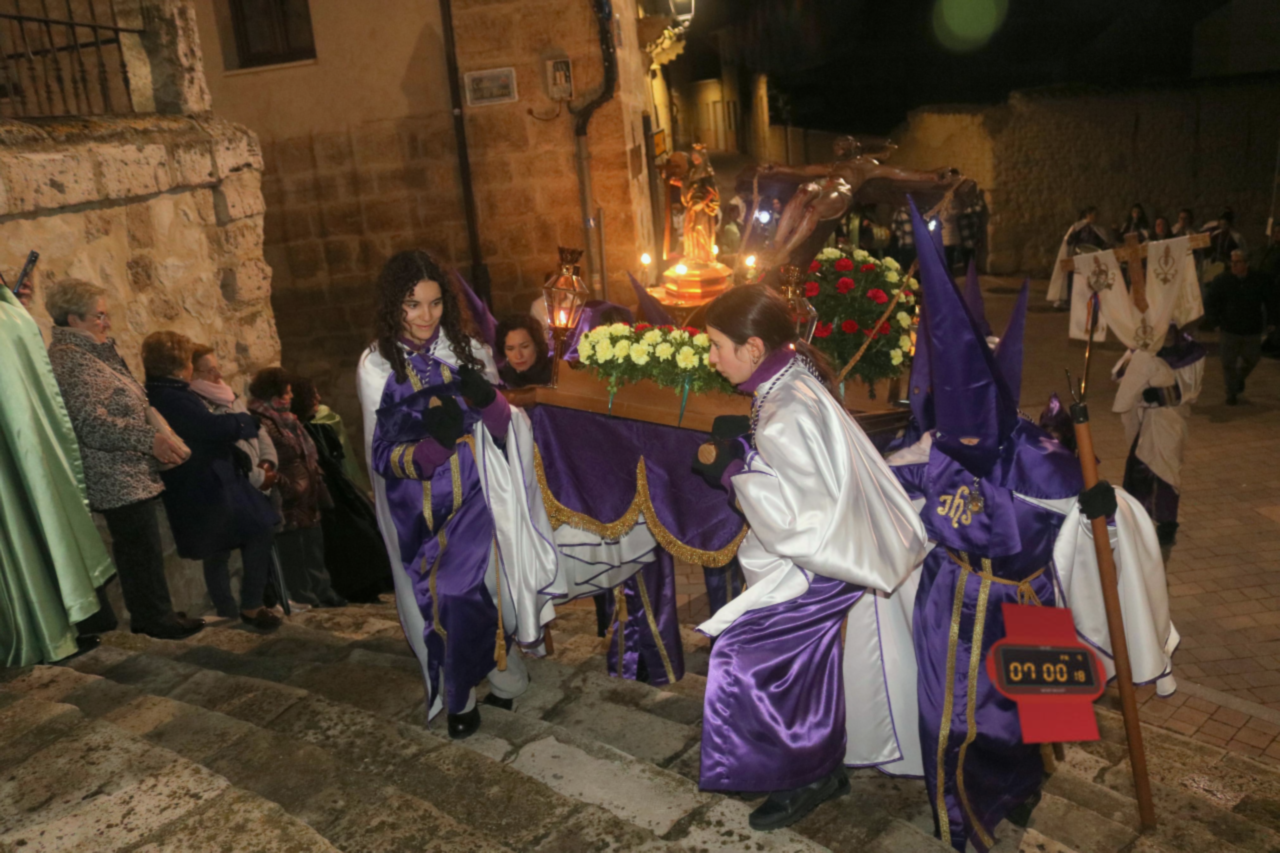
7:00
